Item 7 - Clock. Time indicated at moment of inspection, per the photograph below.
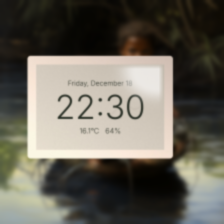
22:30
